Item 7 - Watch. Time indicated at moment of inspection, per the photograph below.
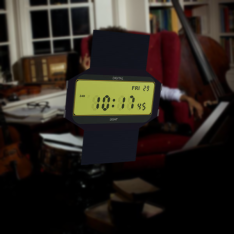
10:17:45
